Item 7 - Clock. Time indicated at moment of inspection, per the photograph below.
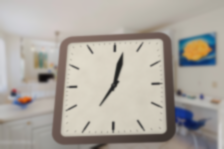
7:02
